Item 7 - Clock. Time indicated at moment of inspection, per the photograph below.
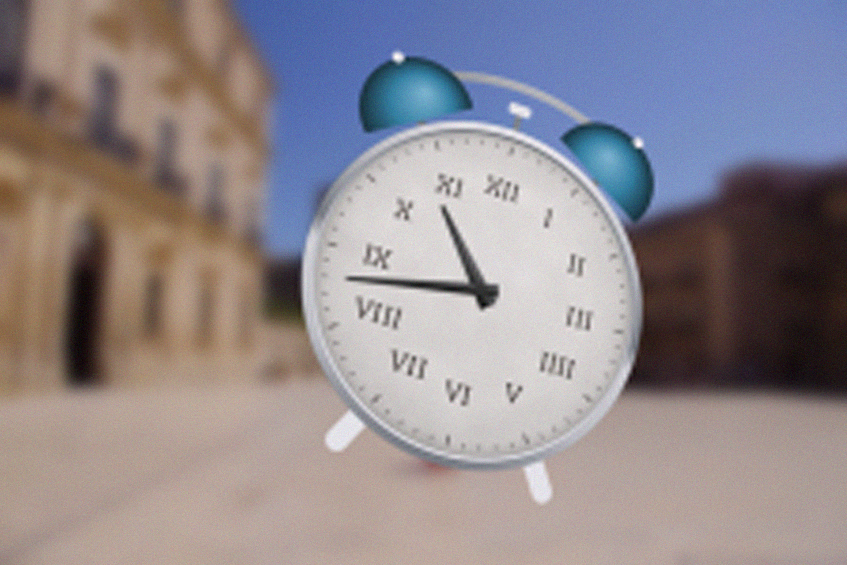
10:43
